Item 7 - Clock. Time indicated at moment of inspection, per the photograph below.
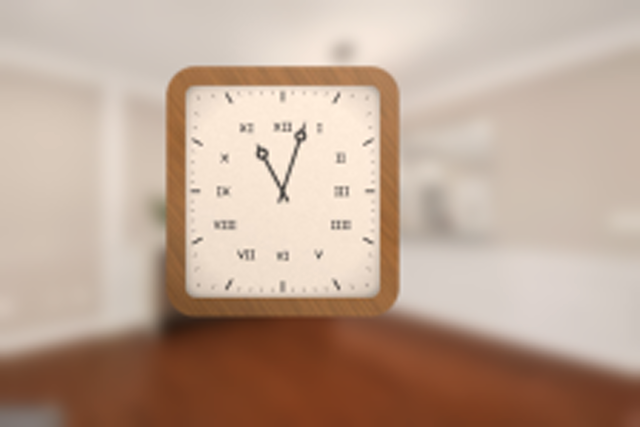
11:03
